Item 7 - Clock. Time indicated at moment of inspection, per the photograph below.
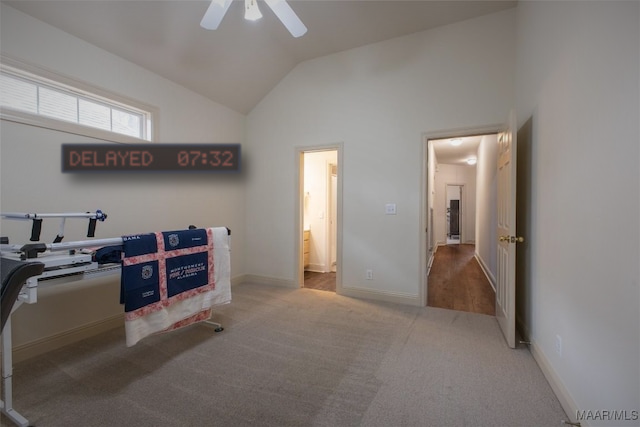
7:32
